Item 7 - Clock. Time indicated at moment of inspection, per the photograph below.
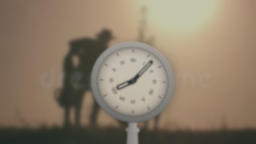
8:07
